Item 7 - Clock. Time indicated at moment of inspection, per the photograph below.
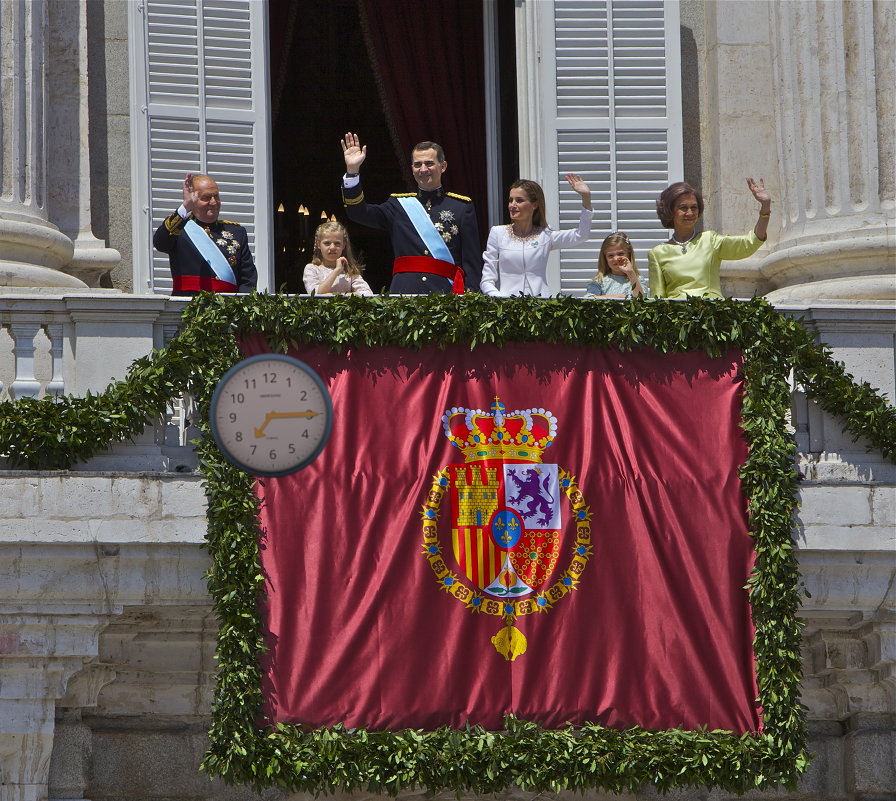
7:15
